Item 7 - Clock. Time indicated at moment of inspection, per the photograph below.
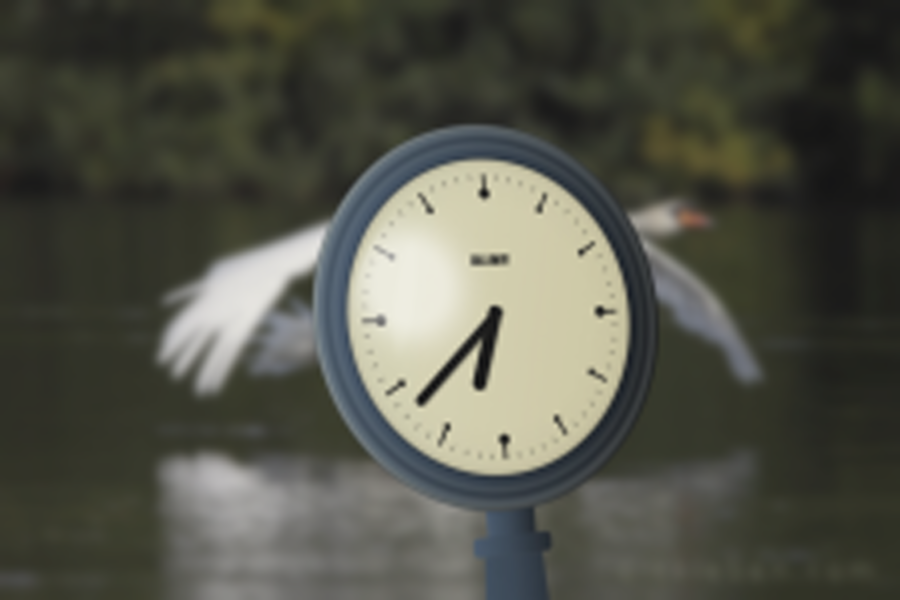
6:38
